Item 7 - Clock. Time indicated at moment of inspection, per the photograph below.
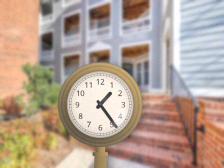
1:24
